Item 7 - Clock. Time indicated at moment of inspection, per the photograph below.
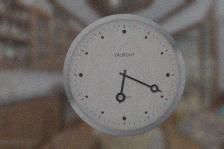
6:19
